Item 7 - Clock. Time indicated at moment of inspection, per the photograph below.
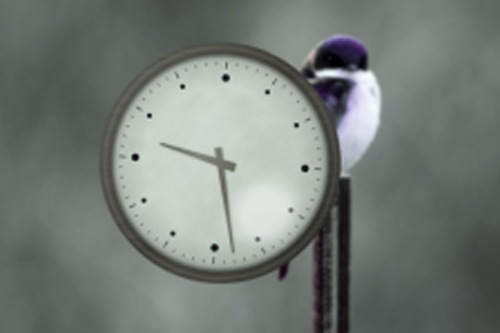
9:28
